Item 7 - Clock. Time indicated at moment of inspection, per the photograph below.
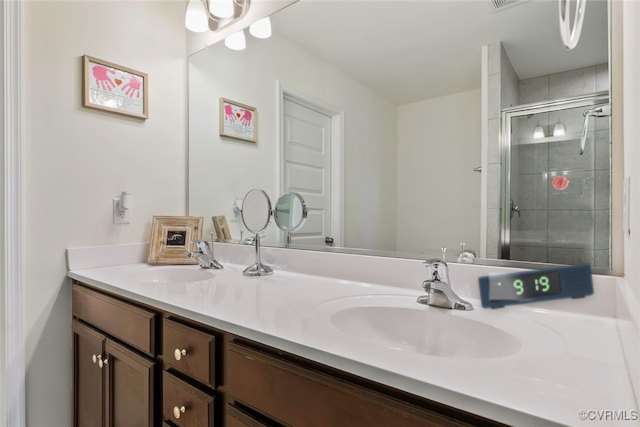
9:19
